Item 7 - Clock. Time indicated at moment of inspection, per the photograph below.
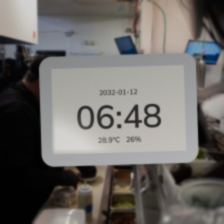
6:48
